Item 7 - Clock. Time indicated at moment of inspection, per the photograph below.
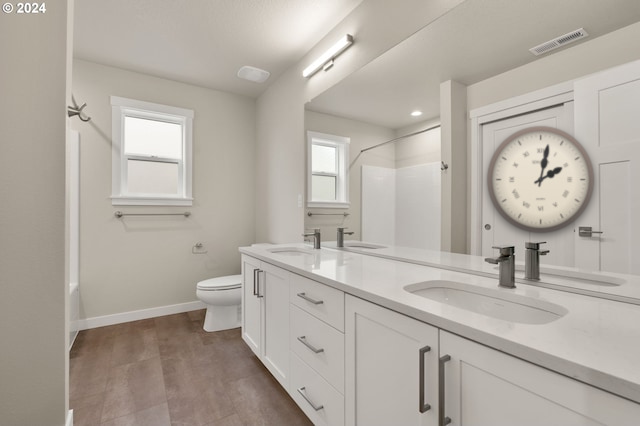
2:02
